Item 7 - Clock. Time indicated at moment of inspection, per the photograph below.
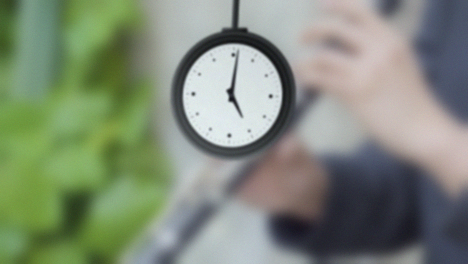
5:01
